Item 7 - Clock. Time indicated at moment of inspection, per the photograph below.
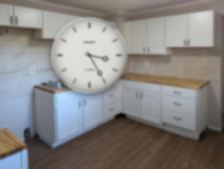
3:25
